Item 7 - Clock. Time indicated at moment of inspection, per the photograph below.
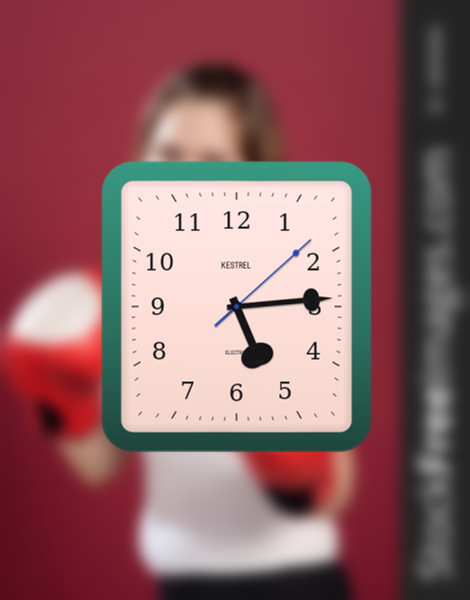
5:14:08
